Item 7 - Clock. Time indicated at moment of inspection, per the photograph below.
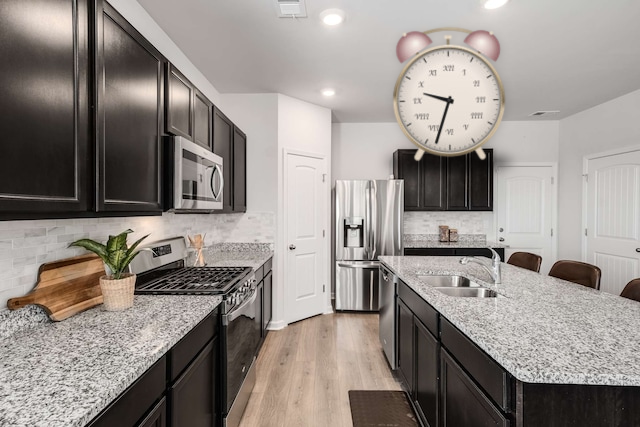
9:33
